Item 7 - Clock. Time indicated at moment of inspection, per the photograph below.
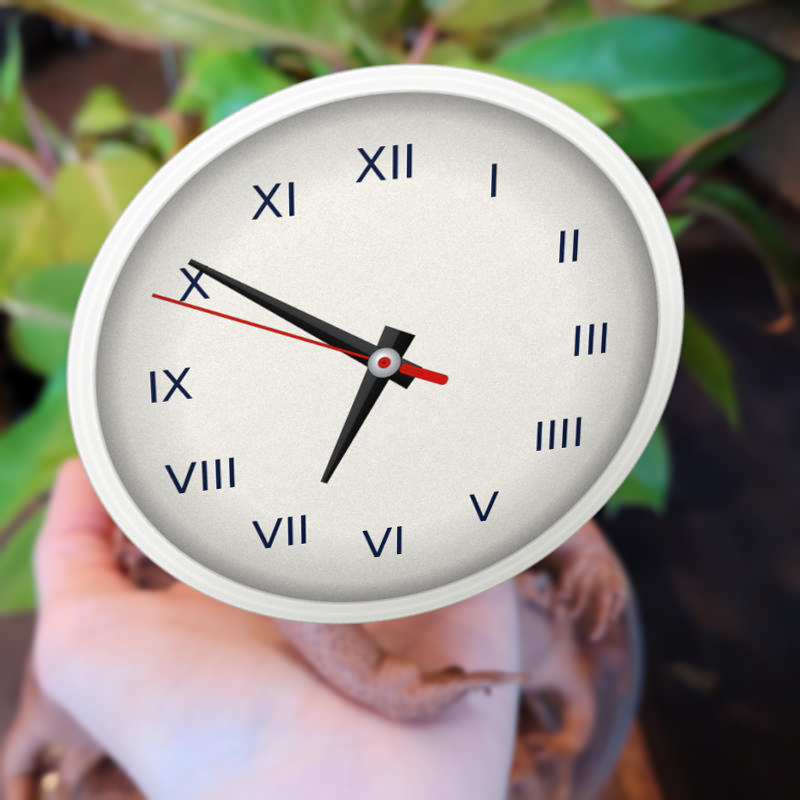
6:50:49
